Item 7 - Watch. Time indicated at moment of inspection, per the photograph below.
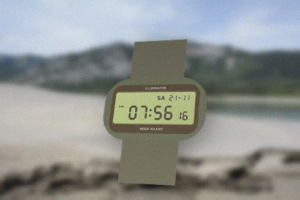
7:56:16
